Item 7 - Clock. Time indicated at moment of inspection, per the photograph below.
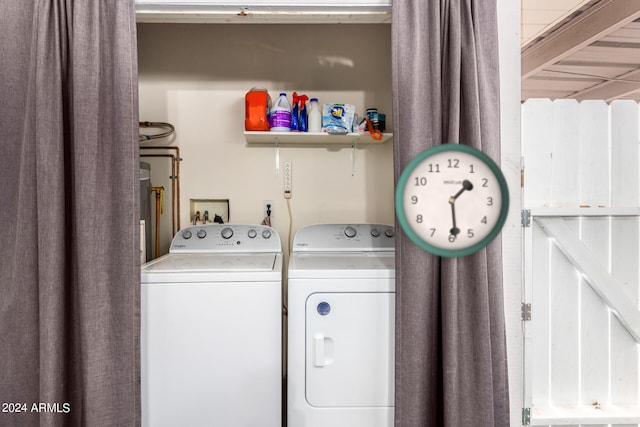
1:29
